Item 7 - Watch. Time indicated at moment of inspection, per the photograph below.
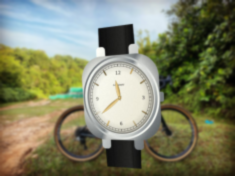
11:39
